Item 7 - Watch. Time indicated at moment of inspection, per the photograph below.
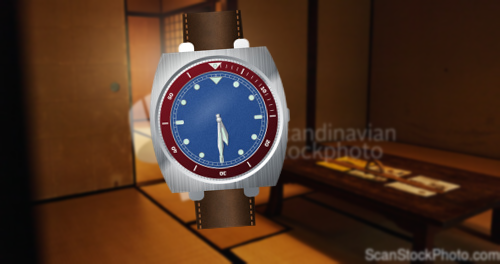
5:30
